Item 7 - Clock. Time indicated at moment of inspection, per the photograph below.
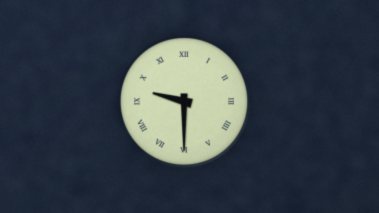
9:30
